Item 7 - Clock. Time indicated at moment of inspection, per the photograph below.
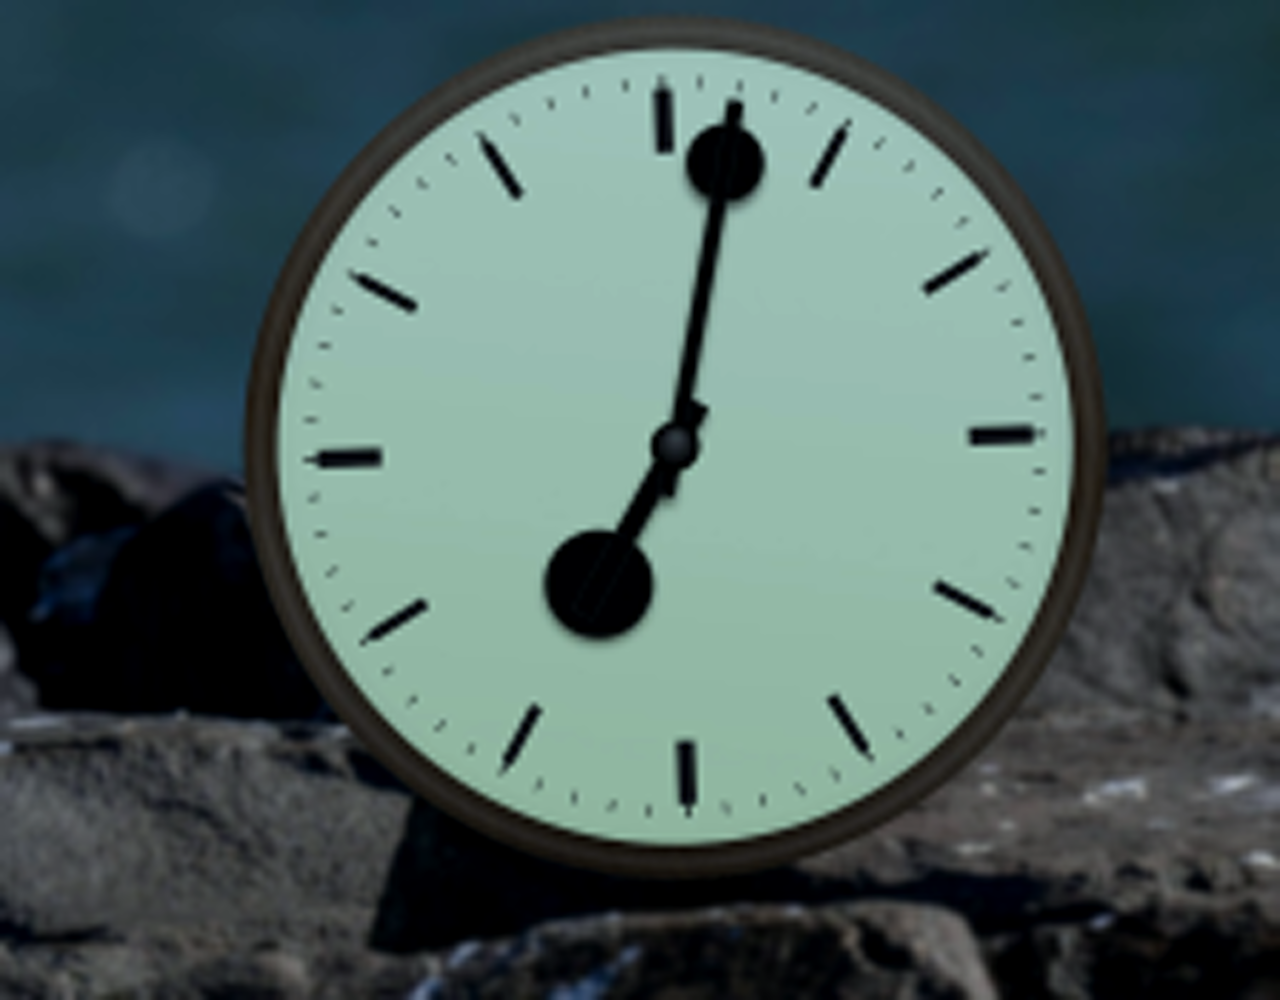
7:02
